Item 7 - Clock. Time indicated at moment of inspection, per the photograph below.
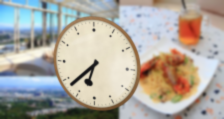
6:38
